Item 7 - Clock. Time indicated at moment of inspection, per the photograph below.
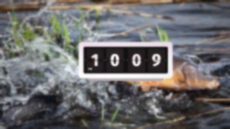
10:09
